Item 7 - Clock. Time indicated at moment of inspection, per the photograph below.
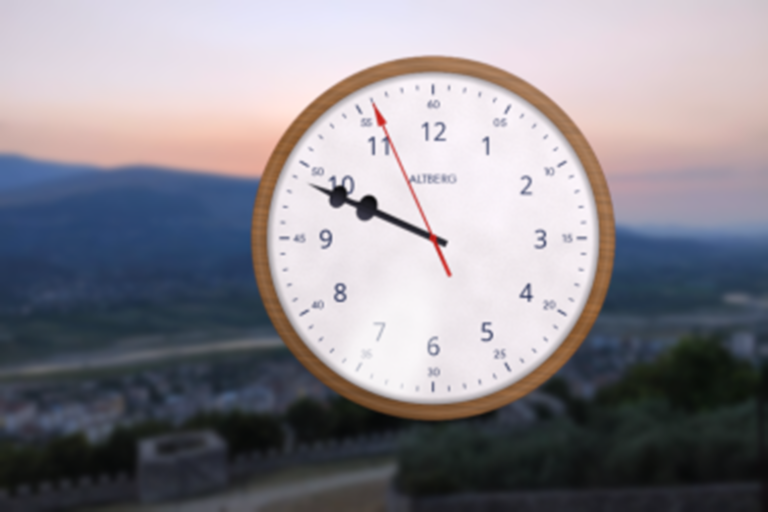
9:48:56
